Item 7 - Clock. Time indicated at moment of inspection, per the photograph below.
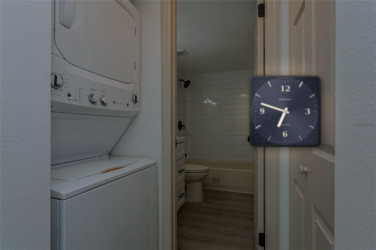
6:48
